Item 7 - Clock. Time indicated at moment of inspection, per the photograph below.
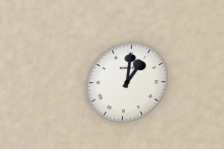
1:00
